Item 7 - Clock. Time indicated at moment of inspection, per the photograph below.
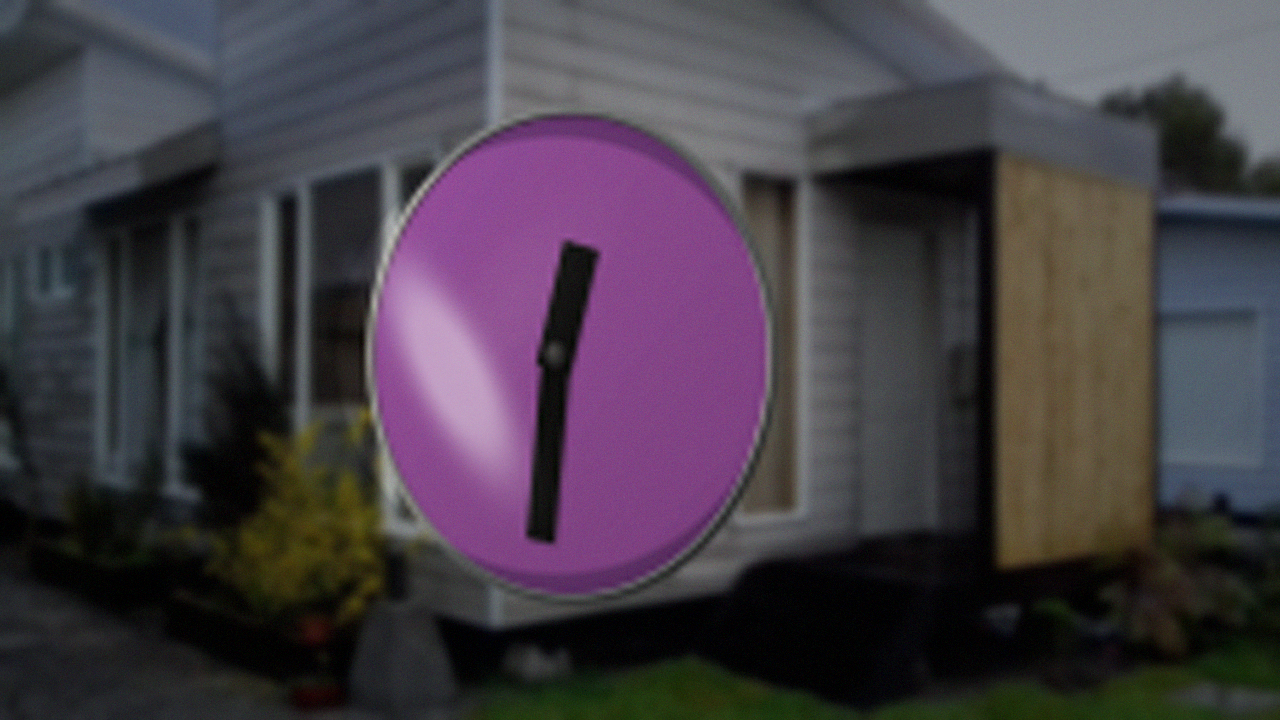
12:31
